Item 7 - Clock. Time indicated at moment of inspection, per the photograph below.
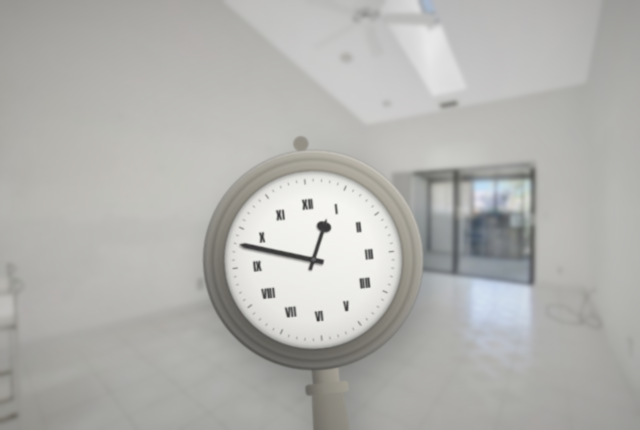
12:48
